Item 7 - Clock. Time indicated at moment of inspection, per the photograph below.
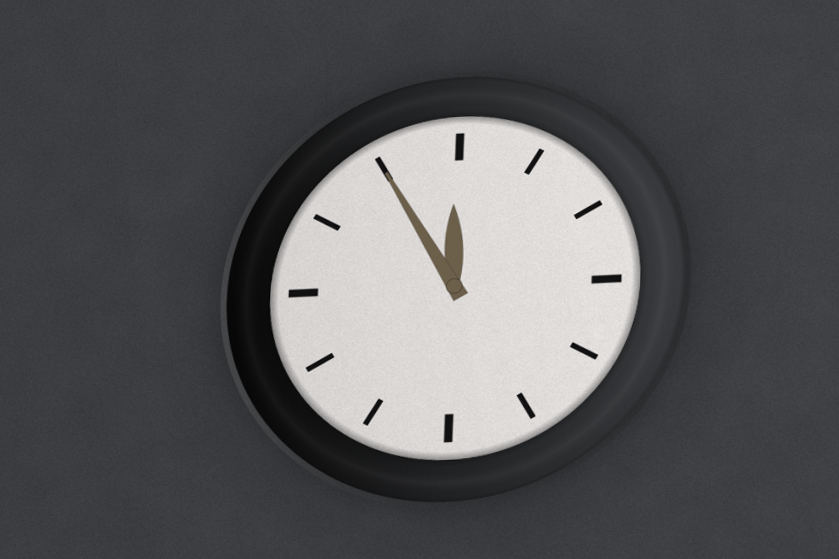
11:55
